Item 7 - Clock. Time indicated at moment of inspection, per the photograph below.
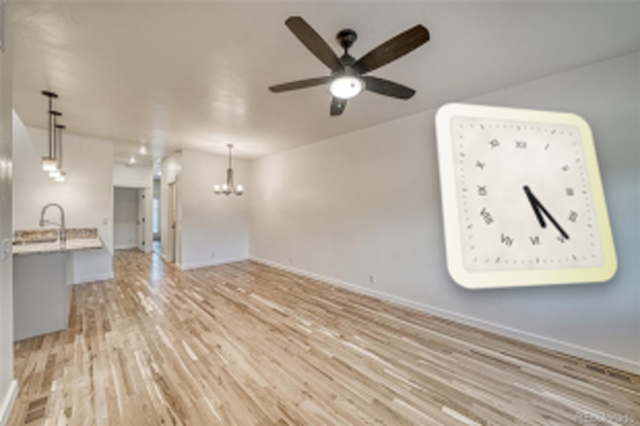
5:24
